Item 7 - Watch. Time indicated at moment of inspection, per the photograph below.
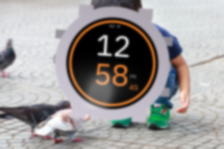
12:58
